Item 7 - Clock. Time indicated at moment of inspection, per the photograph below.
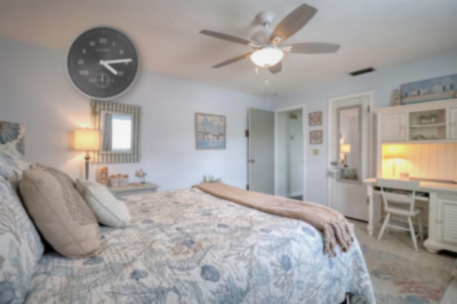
4:14
